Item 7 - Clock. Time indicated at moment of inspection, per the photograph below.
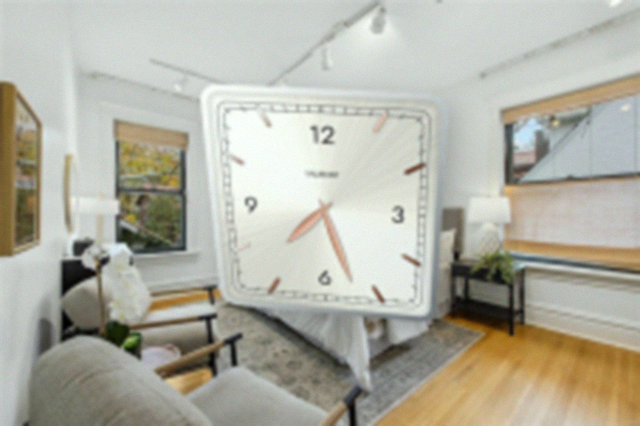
7:27
